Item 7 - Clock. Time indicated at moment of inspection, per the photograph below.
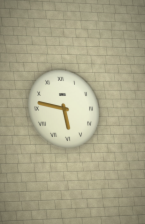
5:47
